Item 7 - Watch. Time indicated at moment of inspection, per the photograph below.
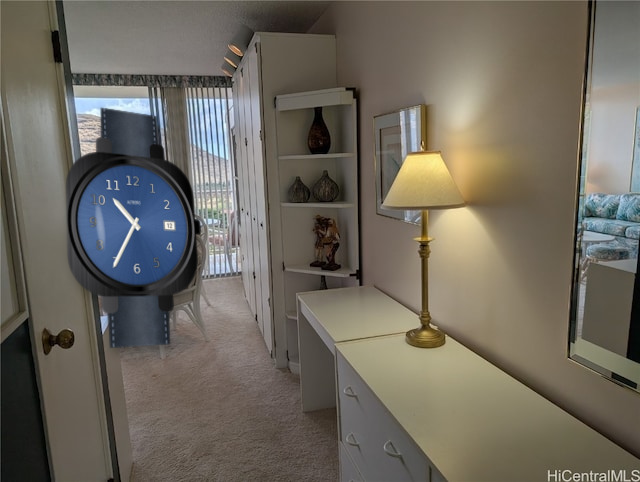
10:35
